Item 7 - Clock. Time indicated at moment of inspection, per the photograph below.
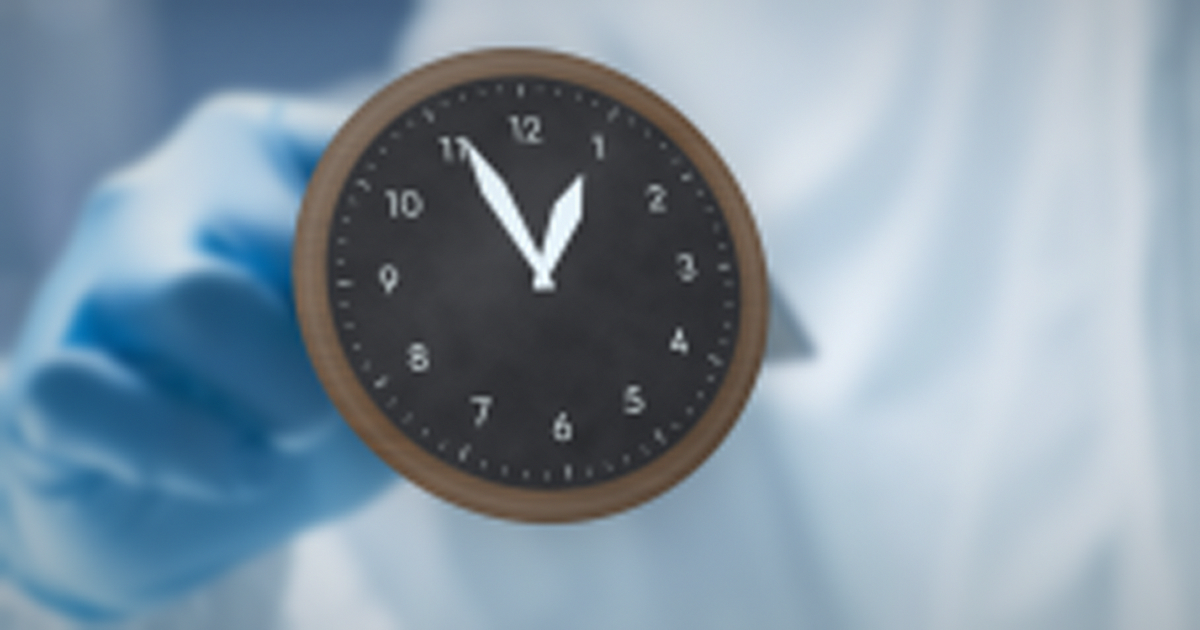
12:56
